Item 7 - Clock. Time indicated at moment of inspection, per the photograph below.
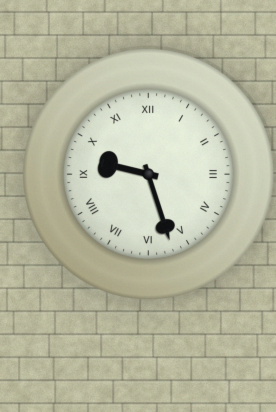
9:27
